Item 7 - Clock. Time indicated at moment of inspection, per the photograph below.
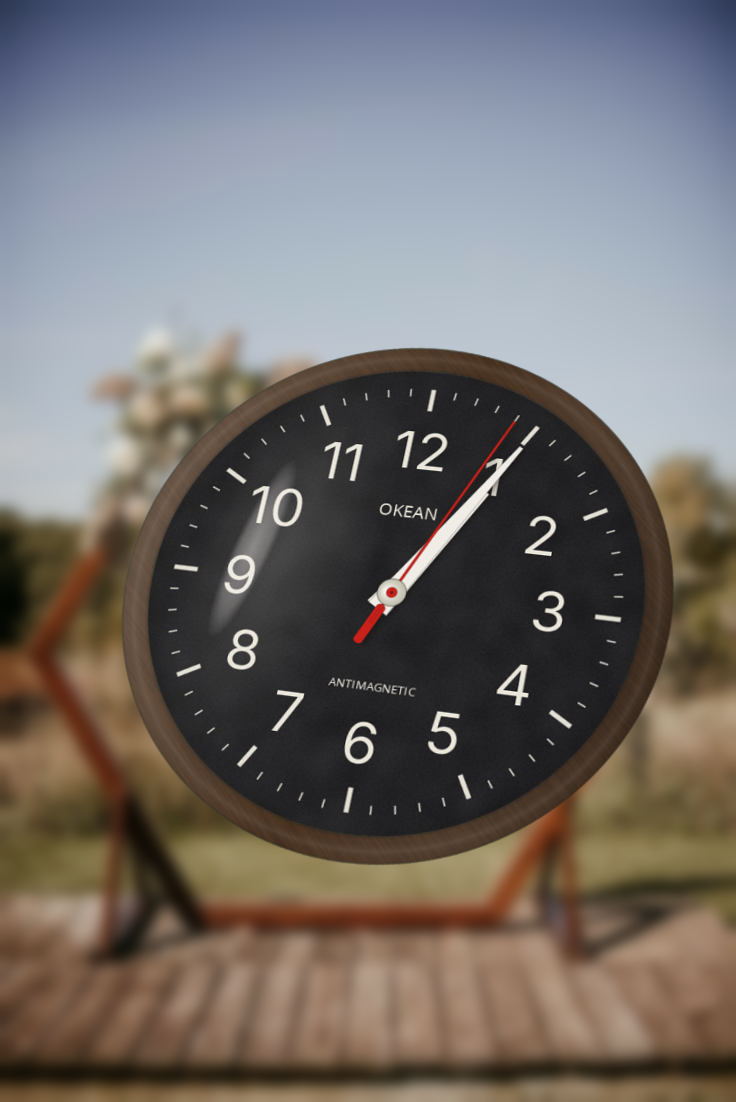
1:05:04
